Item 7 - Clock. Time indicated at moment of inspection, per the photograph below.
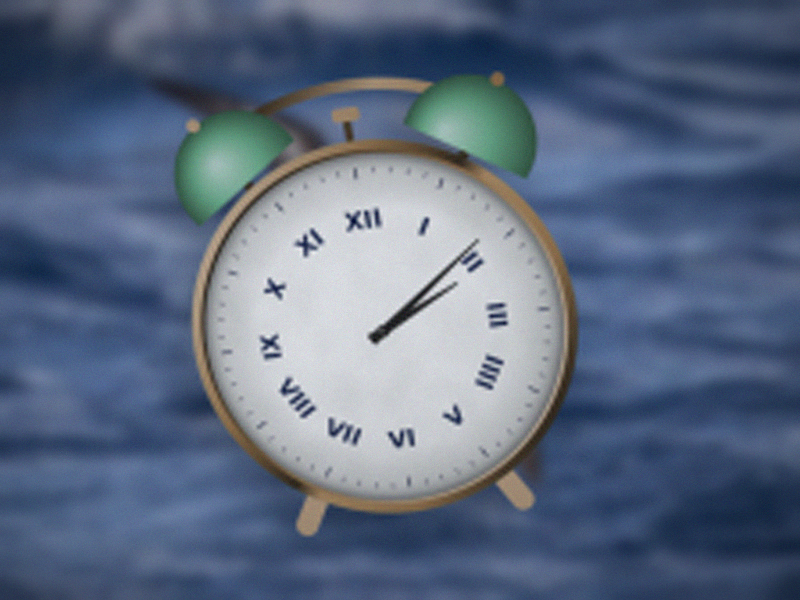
2:09
